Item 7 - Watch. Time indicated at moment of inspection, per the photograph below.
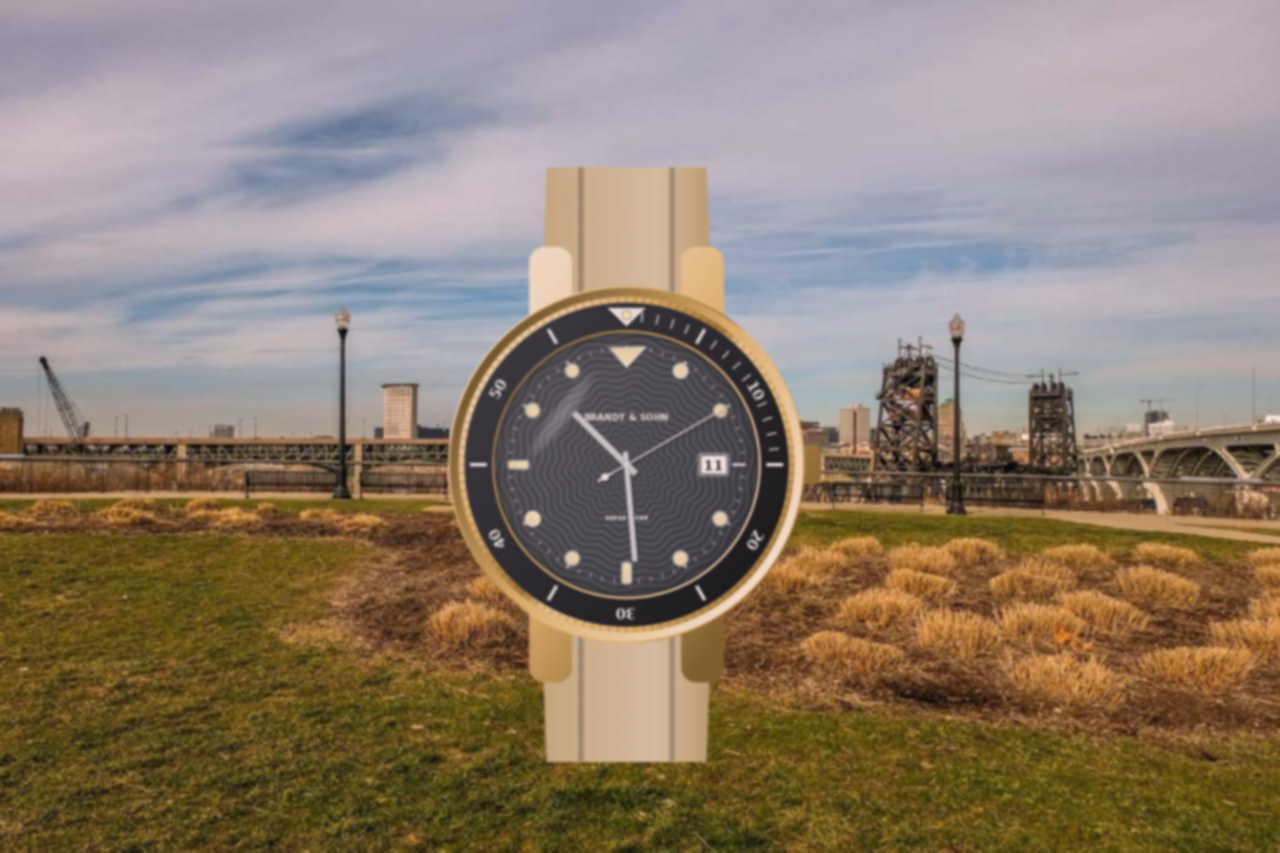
10:29:10
